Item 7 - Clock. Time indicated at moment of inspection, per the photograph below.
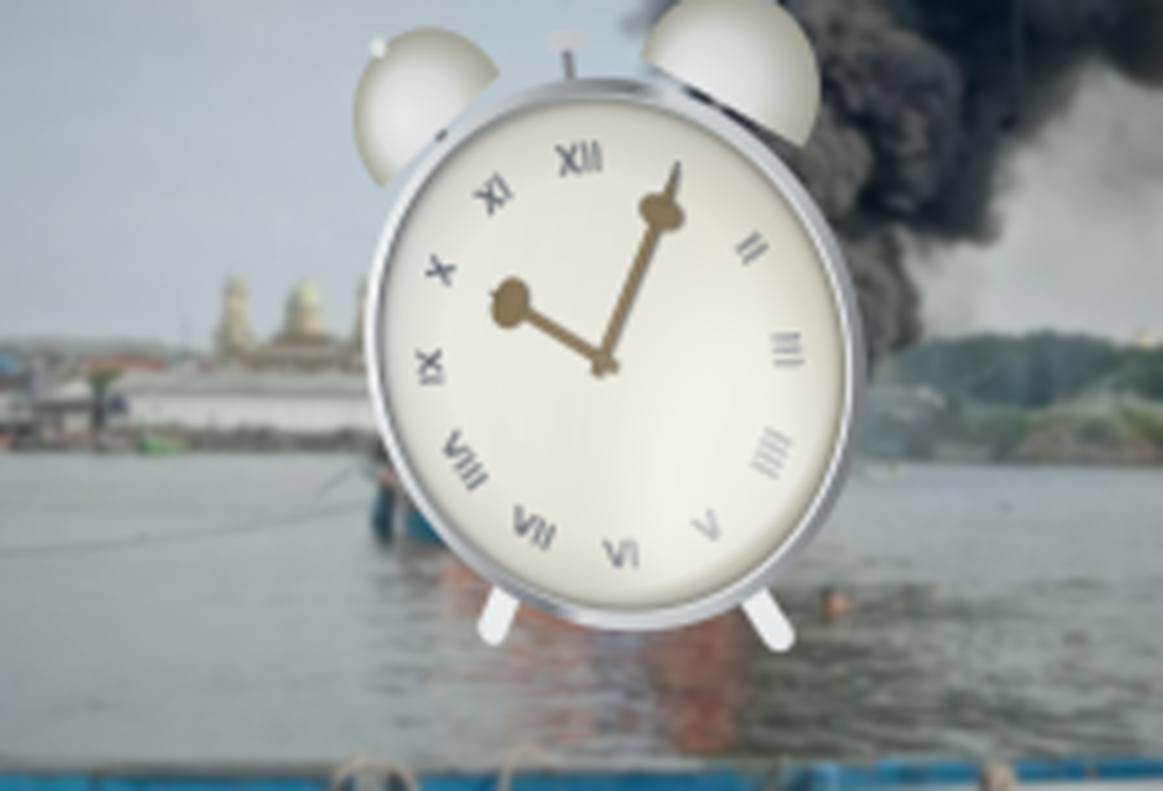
10:05
